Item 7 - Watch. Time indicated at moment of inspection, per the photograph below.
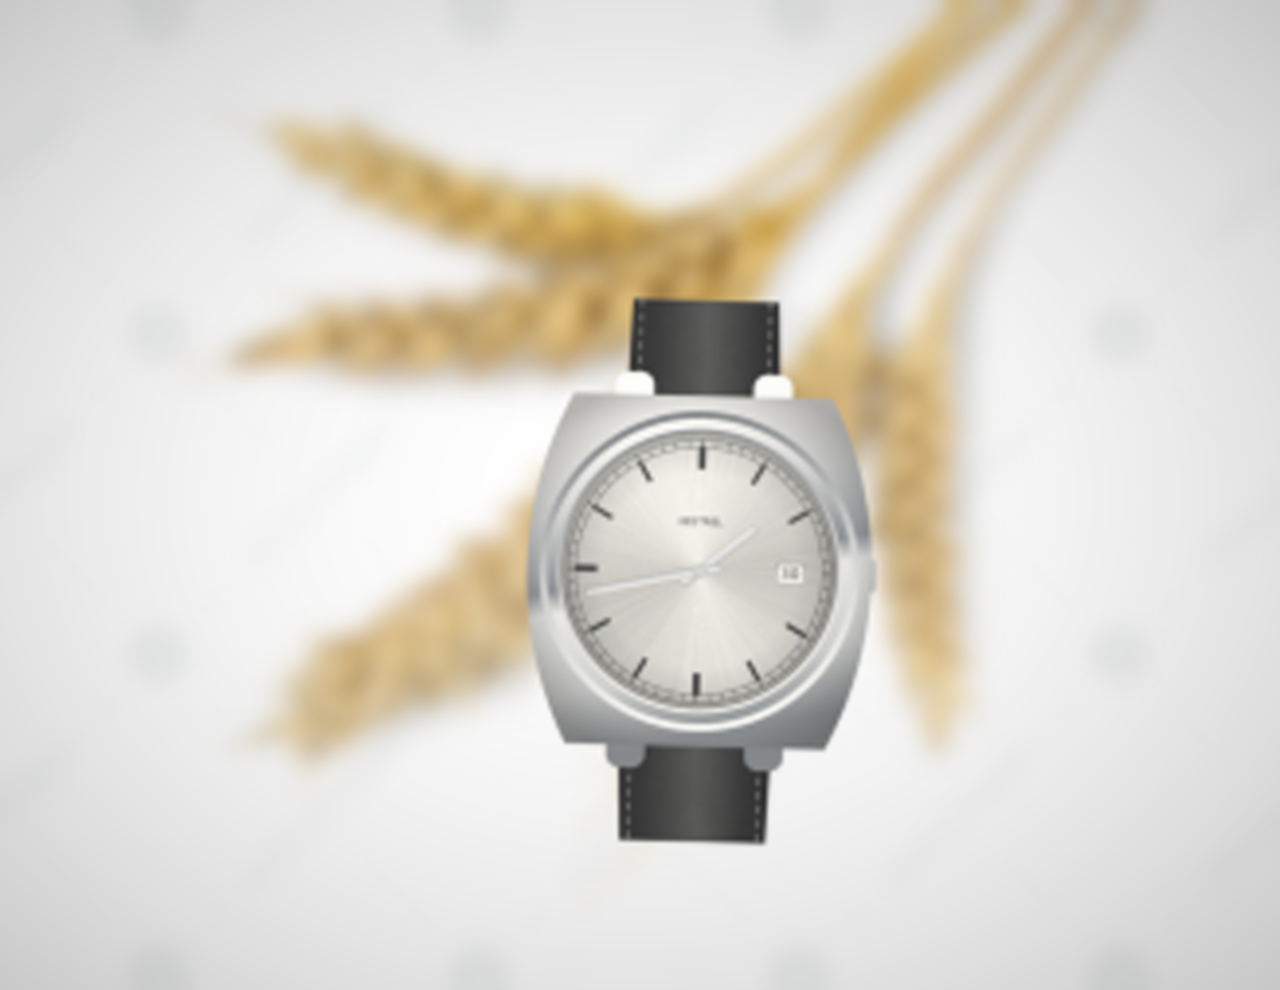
1:43
